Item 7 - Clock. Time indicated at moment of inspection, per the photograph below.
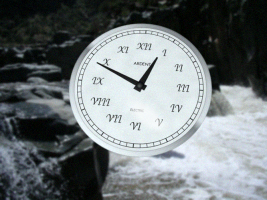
12:49
